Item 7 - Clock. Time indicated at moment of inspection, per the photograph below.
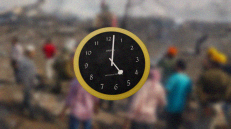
5:02
